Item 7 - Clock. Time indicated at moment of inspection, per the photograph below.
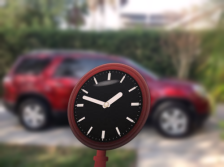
1:48
